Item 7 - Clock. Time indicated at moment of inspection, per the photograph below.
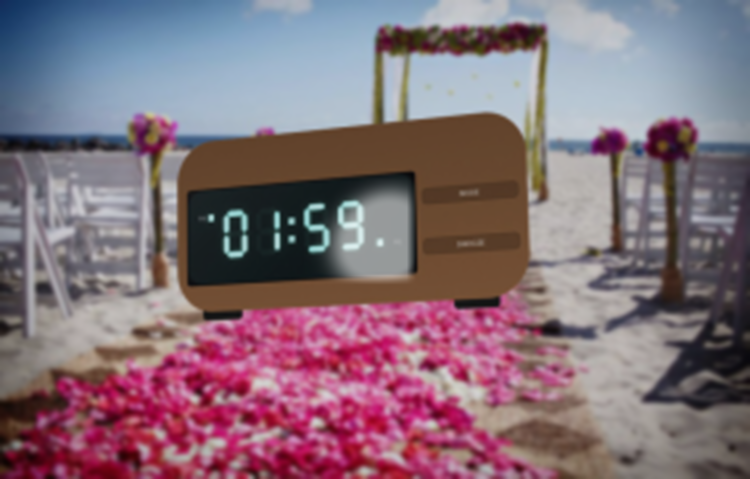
1:59
